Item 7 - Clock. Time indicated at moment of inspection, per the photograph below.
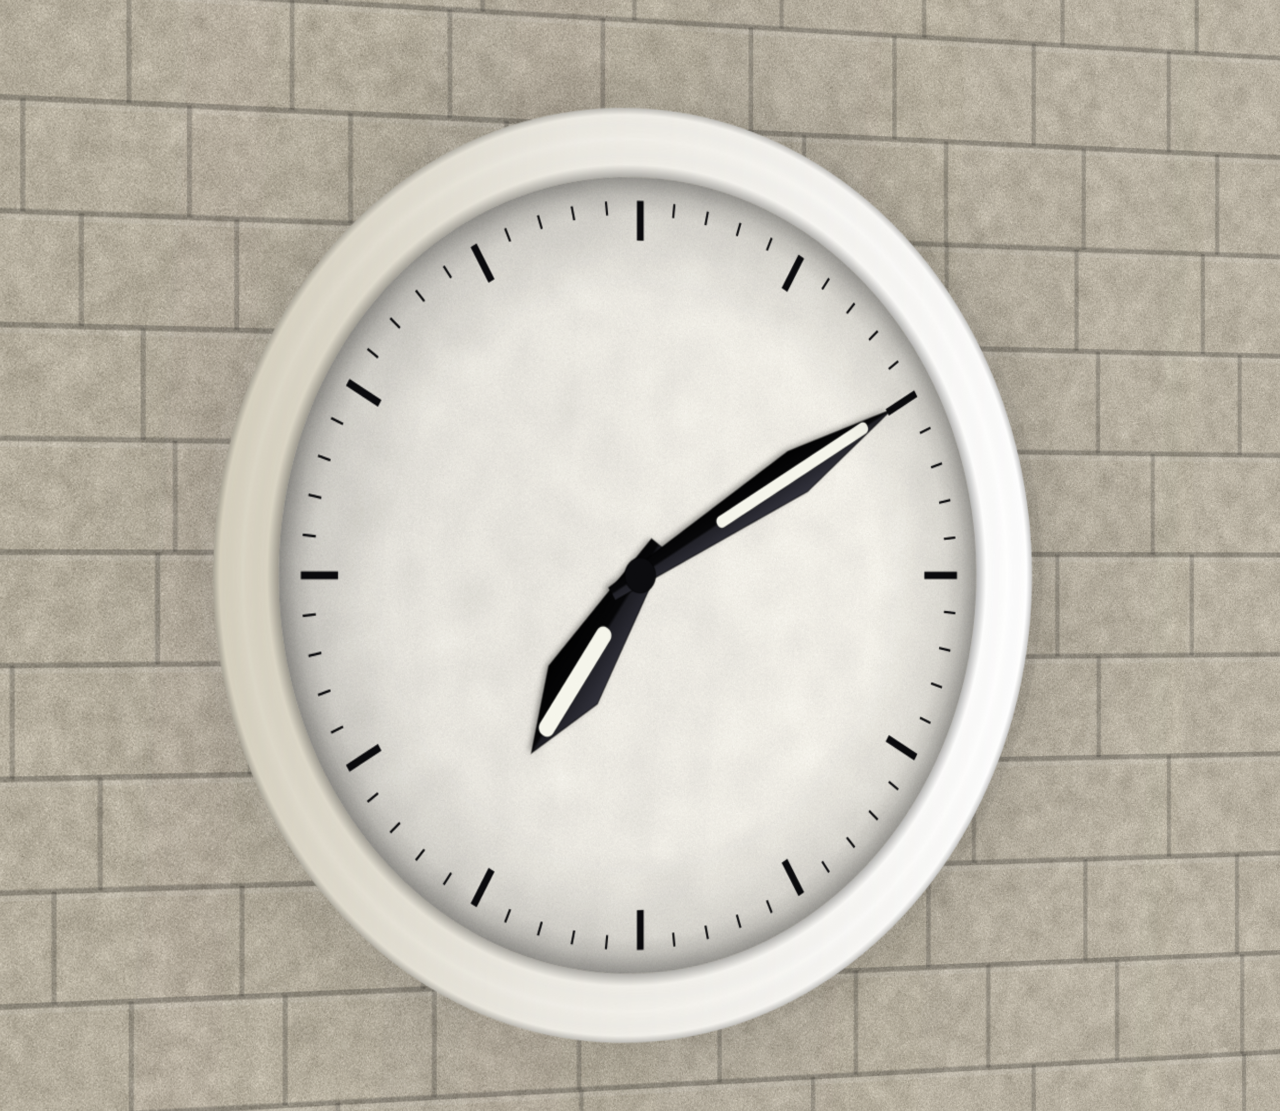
7:10
